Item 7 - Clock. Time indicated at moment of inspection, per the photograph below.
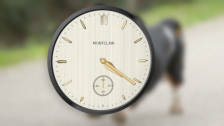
4:21
